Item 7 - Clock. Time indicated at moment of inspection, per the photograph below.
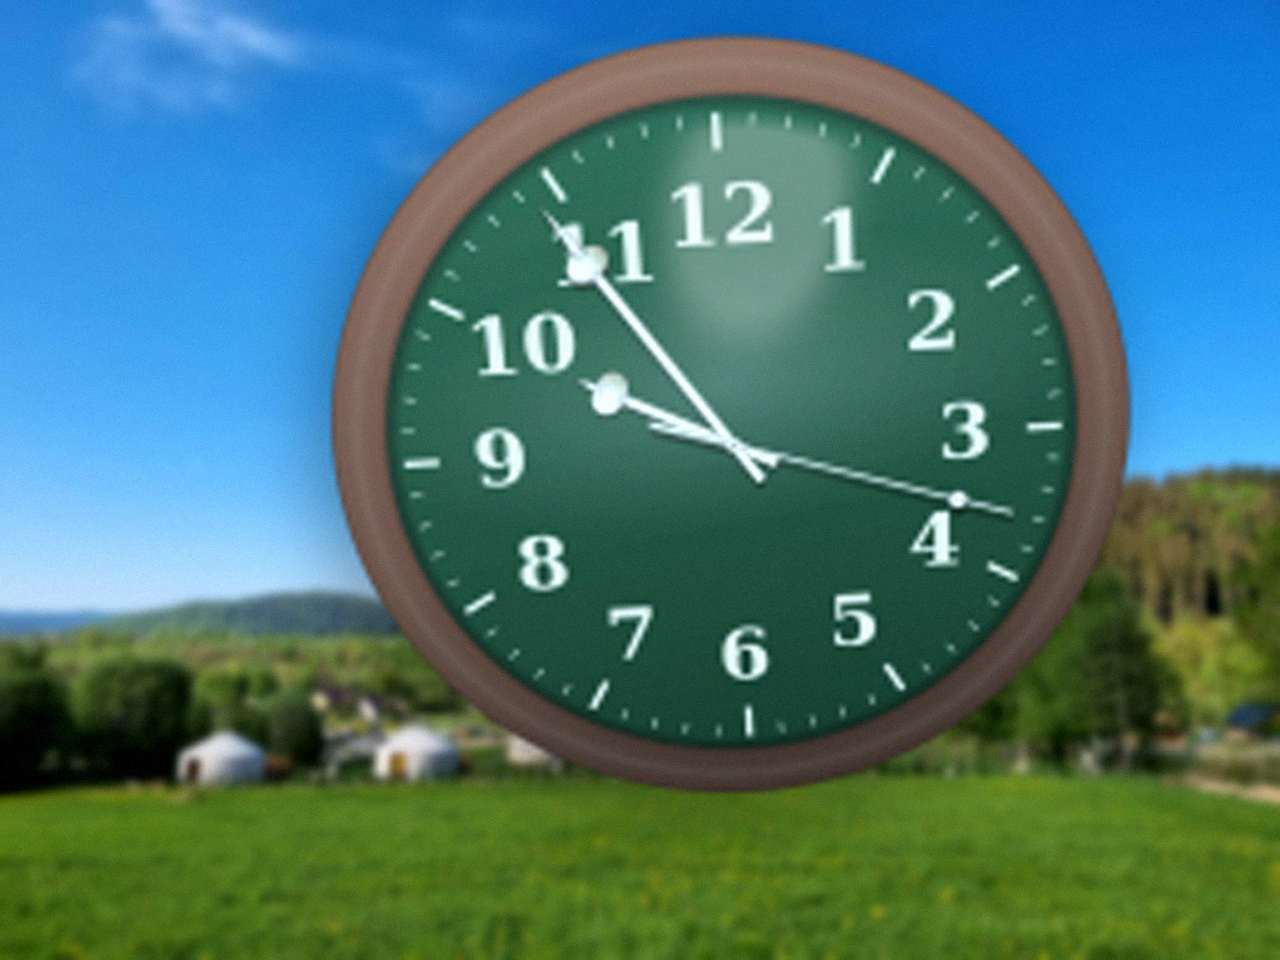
9:54:18
